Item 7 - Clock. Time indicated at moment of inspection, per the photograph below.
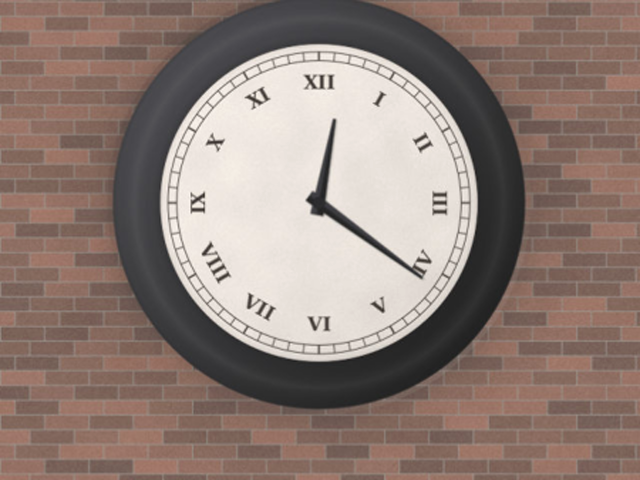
12:21
